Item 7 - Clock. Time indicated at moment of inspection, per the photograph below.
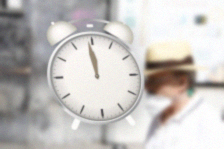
11:59
